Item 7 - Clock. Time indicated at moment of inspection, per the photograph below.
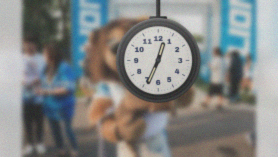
12:34
